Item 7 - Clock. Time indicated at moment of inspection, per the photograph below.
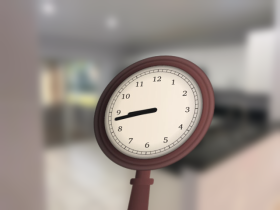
8:43
